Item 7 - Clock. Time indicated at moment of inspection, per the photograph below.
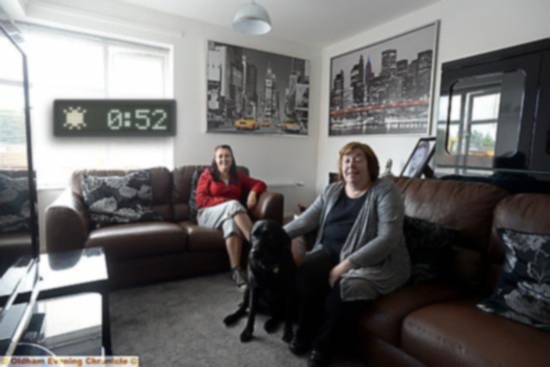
0:52
